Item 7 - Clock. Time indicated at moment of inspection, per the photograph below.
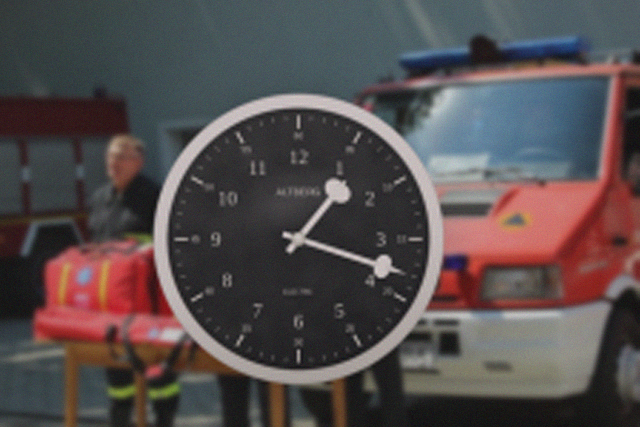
1:18
